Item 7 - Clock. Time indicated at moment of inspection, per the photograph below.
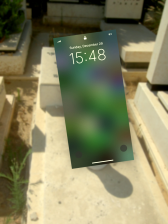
15:48
